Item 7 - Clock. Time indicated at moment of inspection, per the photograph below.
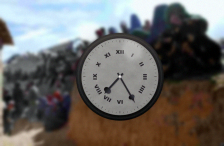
7:25
